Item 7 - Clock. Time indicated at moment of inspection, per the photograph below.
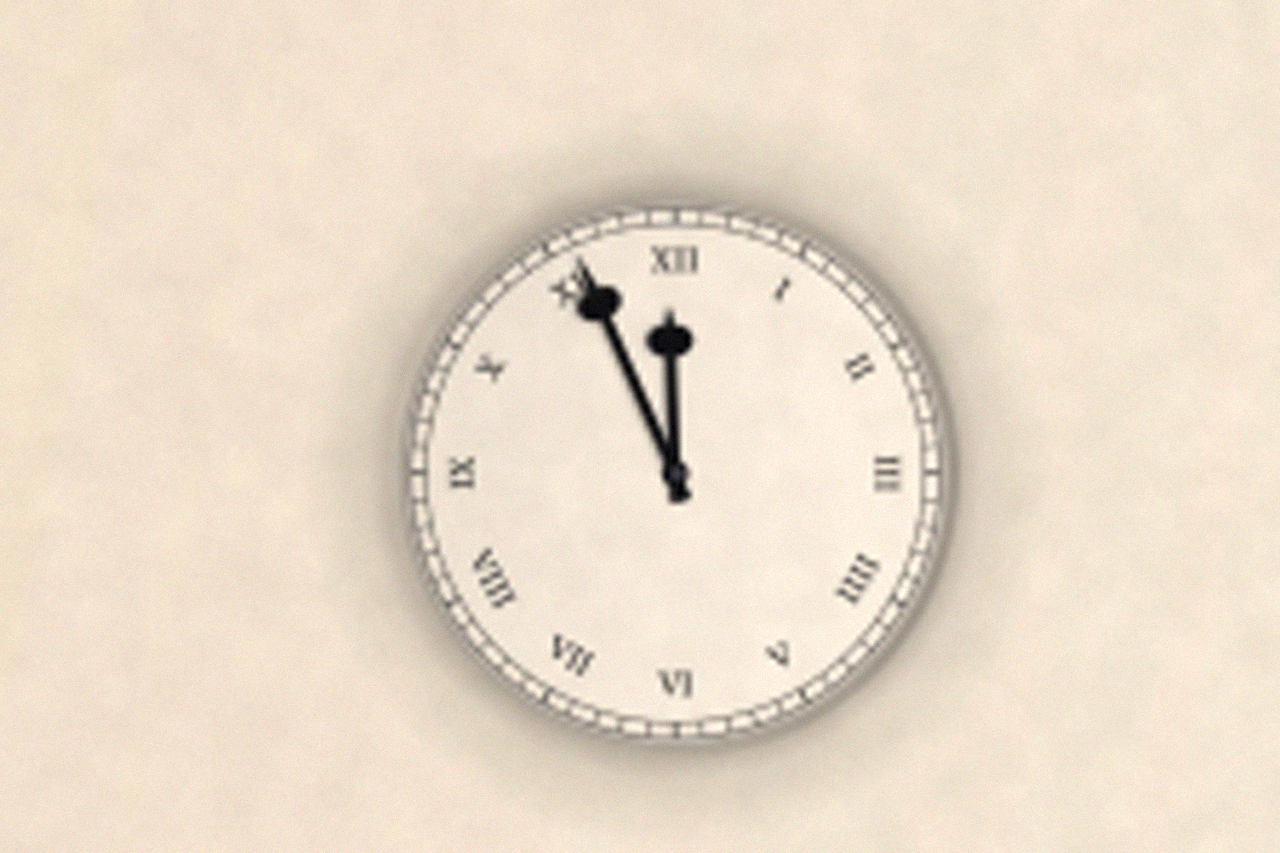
11:56
